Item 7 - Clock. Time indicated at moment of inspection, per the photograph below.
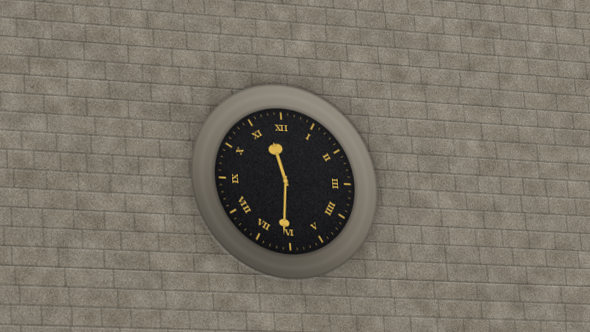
11:31
